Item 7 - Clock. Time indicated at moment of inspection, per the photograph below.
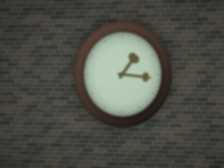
1:16
